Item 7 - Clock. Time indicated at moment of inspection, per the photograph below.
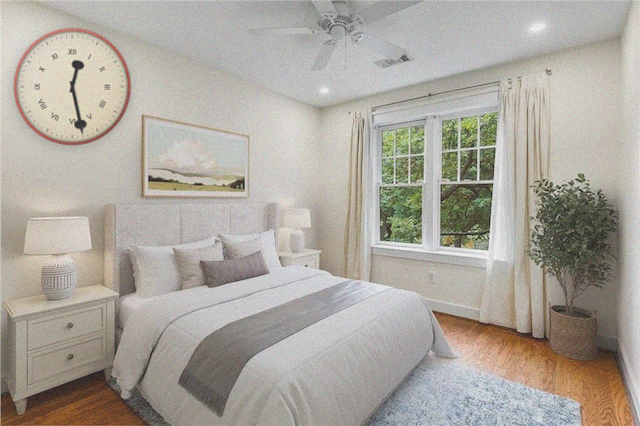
12:28
